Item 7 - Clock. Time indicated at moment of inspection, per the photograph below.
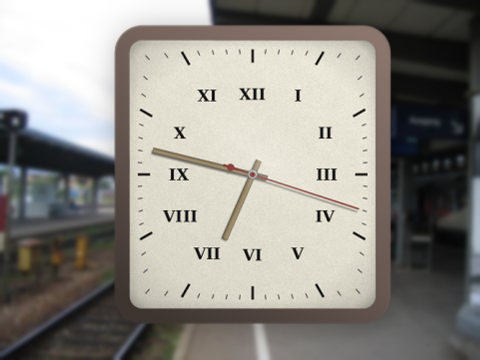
6:47:18
